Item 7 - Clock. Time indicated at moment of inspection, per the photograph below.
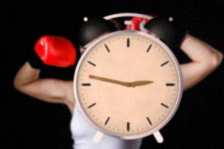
2:47
